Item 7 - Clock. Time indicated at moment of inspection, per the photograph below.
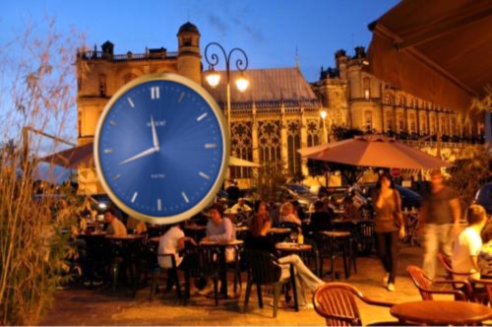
11:42
